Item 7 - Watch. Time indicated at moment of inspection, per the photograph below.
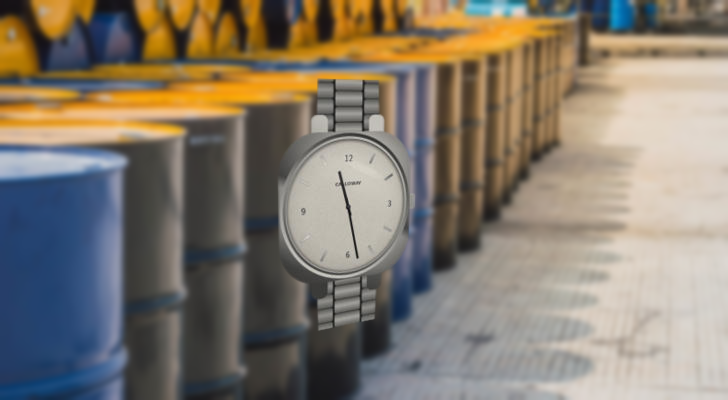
11:28
